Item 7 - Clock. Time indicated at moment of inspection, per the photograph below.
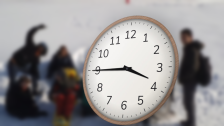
3:45
